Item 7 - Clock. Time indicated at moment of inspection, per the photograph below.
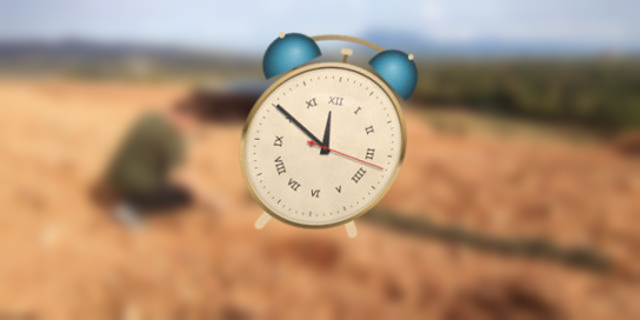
11:50:17
